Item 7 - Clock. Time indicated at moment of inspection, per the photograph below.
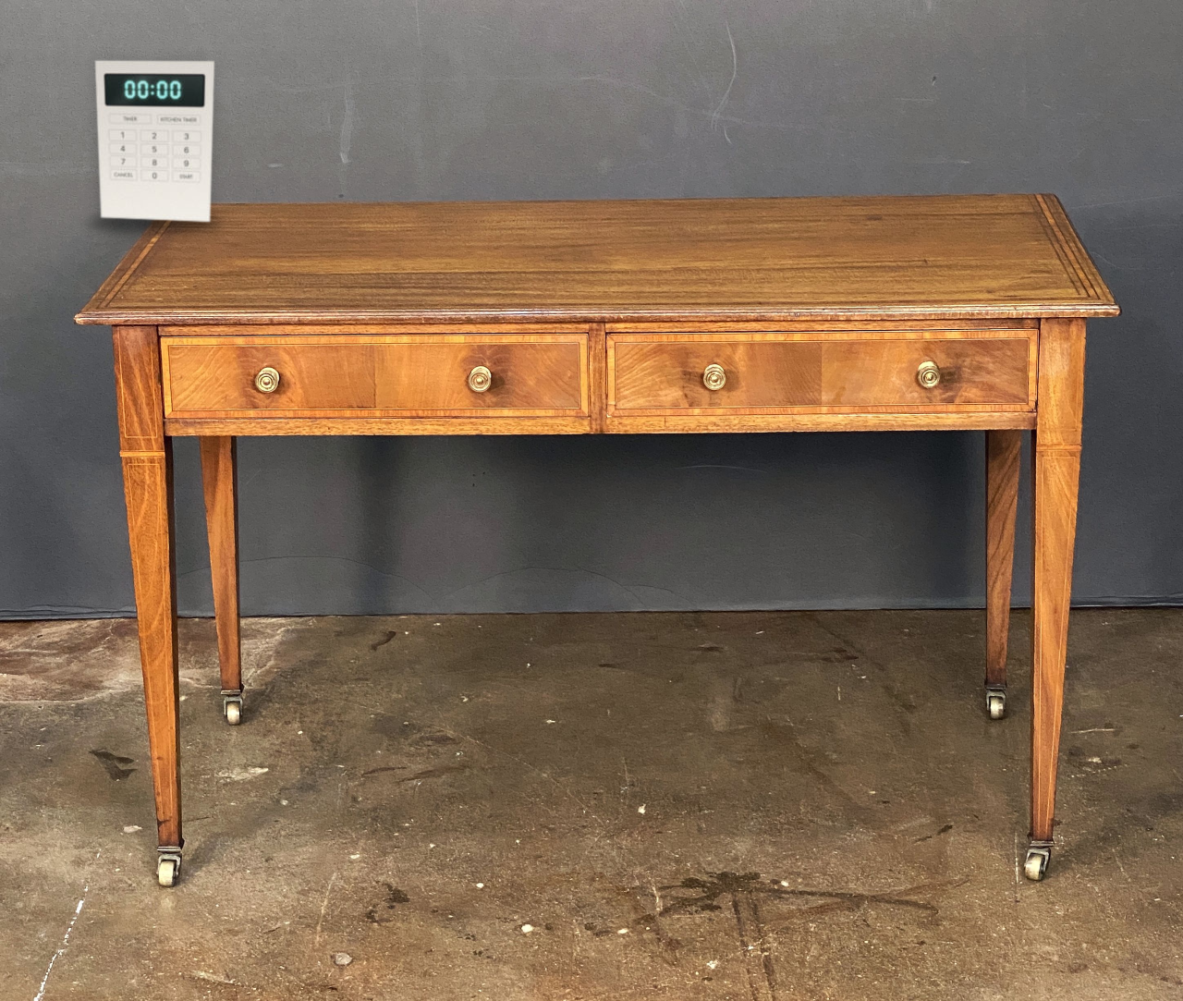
0:00
